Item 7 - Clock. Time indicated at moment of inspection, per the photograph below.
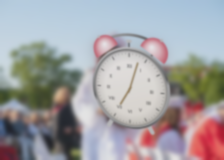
7:03
